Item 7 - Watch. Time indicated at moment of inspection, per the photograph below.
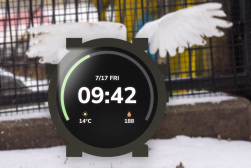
9:42
